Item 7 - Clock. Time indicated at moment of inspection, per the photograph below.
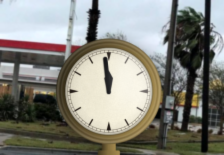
11:59
